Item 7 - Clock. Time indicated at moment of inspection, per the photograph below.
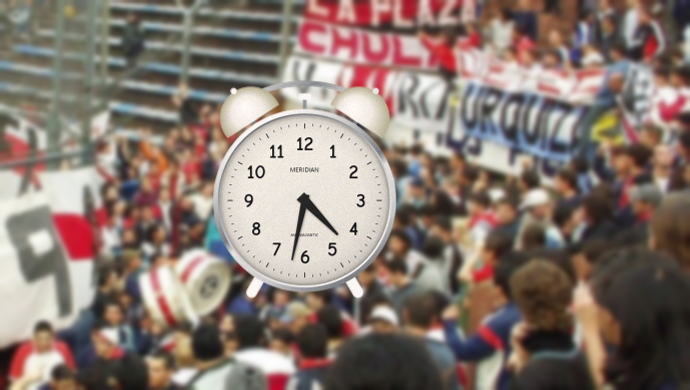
4:32
